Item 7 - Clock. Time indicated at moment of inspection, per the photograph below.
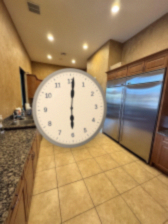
6:01
